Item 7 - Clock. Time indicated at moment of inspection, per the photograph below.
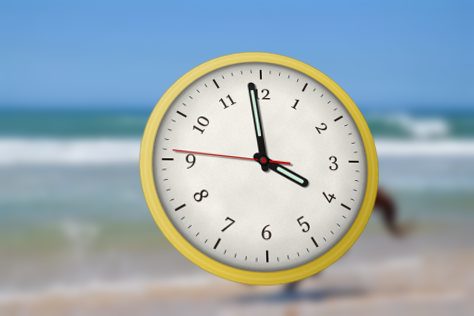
3:58:46
